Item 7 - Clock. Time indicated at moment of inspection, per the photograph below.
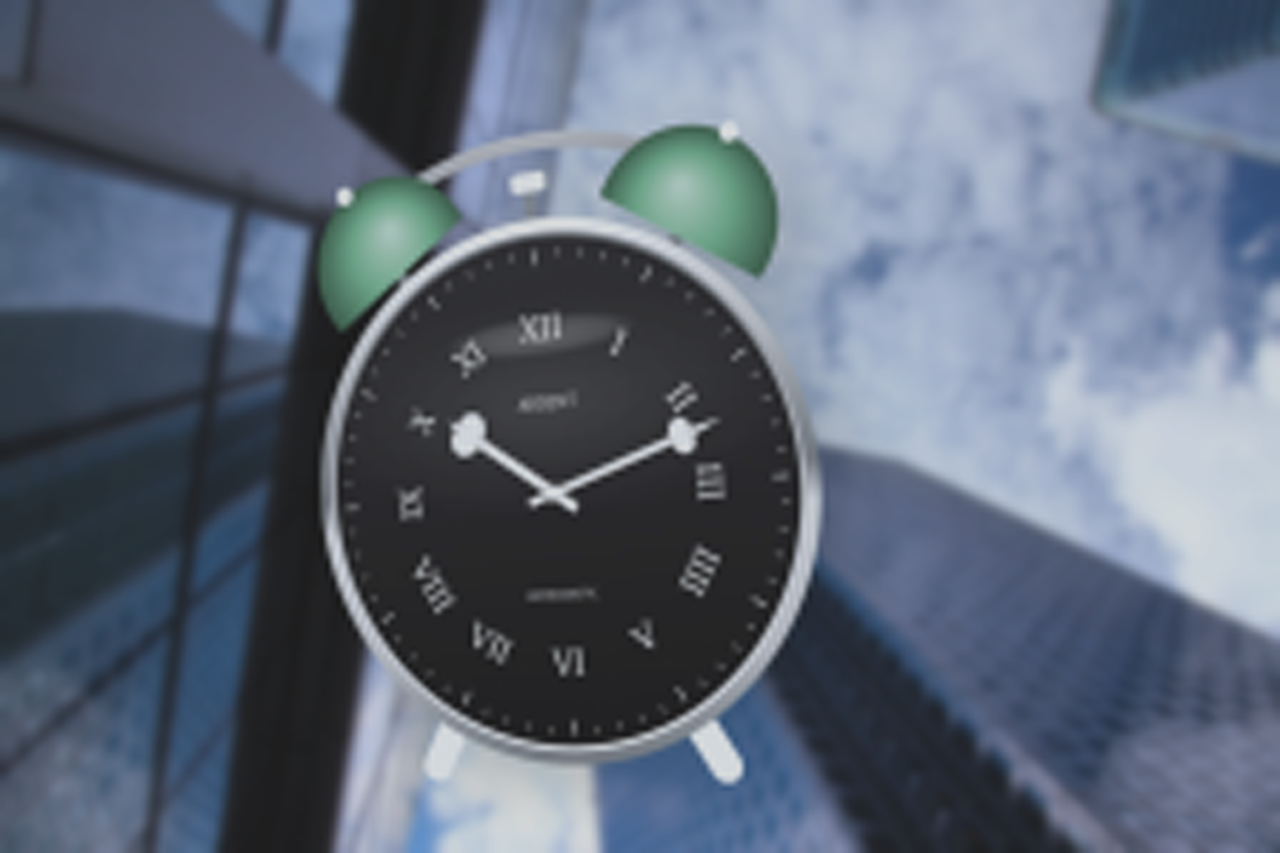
10:12
